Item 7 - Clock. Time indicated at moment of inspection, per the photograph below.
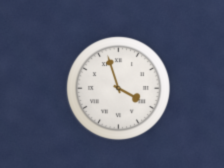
3:57
